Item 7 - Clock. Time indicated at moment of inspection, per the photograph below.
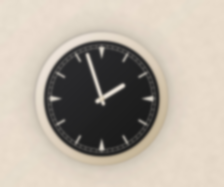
1:57
